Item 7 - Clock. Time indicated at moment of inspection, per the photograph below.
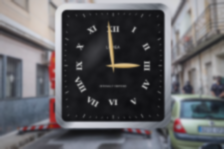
2:59
